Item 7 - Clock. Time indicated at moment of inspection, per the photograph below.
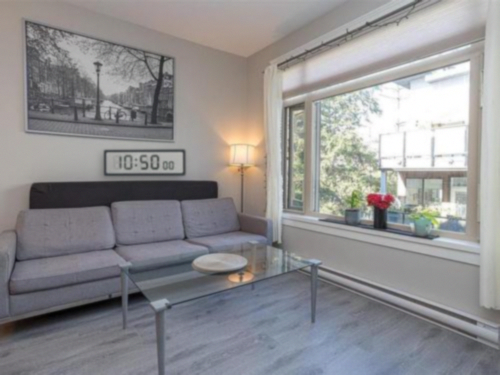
10:50
